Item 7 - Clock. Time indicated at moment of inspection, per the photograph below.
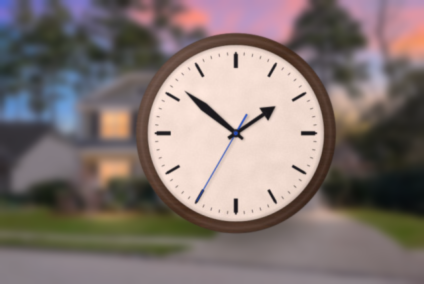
1:51:35
